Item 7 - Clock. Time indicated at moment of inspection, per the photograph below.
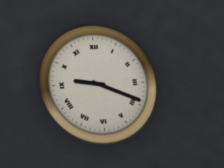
9:19
